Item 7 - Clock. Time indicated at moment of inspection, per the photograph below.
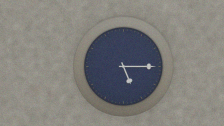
5:15
